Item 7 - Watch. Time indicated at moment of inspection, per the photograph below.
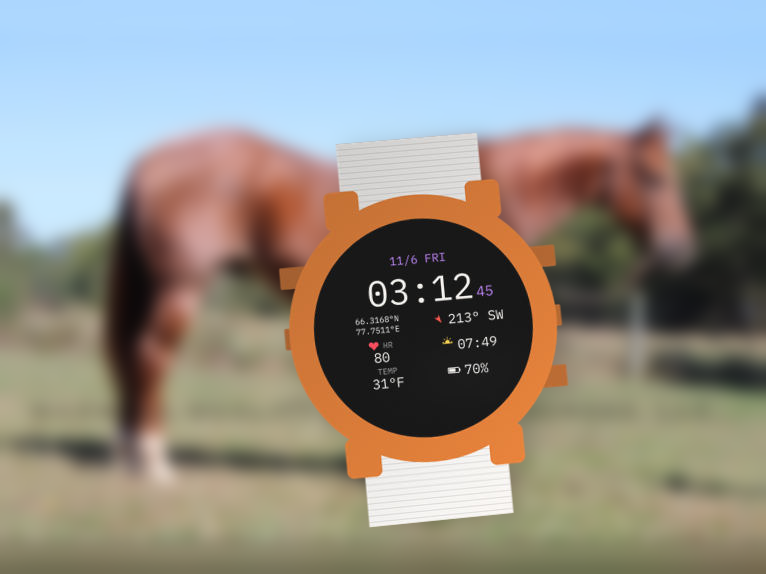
3:12:45
